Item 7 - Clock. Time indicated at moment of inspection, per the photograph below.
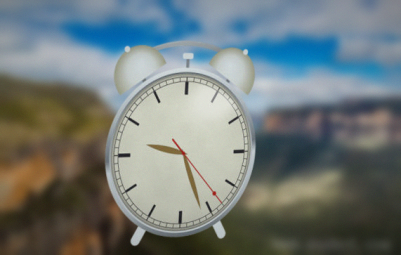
9:26:23
